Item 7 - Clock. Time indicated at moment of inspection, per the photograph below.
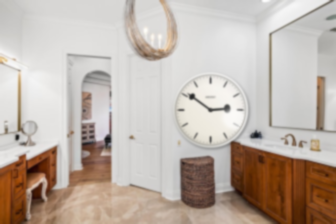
2:51
